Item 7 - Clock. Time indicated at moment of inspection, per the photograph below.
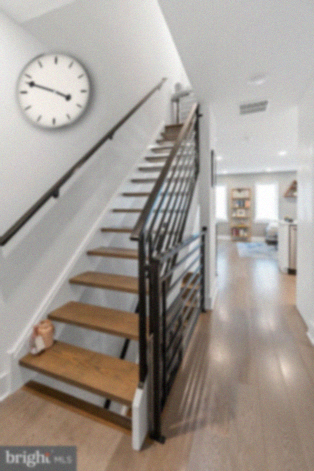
3:48
